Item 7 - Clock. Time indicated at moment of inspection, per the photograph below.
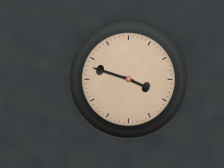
3:48
